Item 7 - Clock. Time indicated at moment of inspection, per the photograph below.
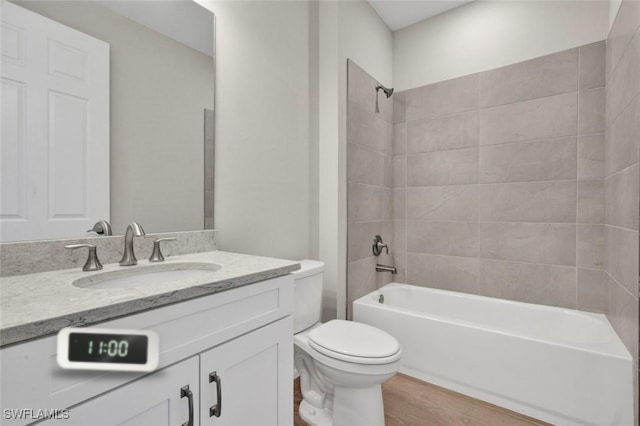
11:00
